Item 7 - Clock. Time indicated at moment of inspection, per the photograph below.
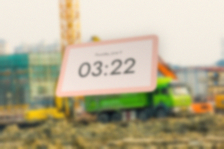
3:22
